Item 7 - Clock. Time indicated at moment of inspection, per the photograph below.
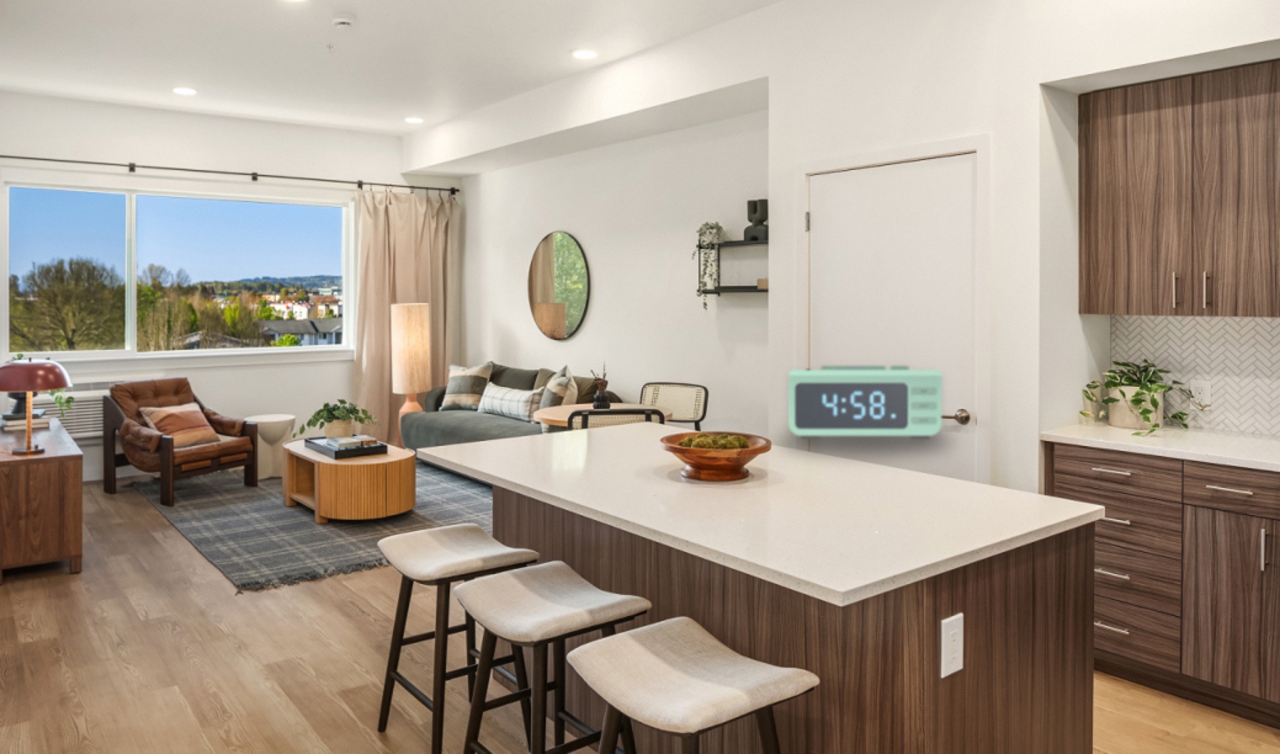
4:58
